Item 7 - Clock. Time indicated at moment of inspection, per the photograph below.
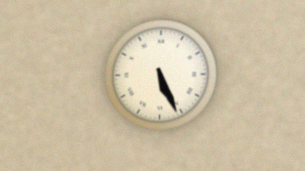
5:26
